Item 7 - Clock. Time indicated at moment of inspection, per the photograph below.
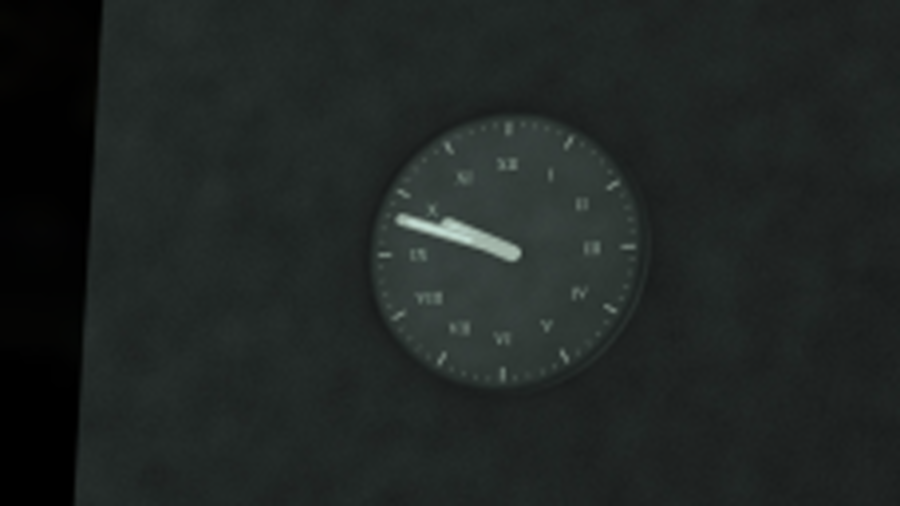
9:48
